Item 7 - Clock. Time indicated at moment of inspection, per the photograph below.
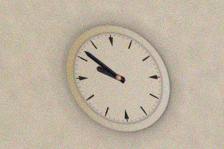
9:52
